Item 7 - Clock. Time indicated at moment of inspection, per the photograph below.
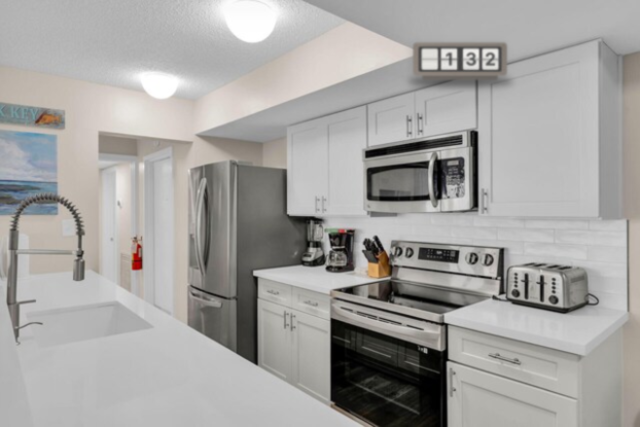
1:32
